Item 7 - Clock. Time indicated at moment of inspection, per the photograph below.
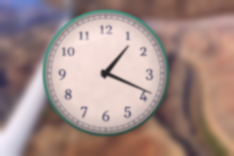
1:19
